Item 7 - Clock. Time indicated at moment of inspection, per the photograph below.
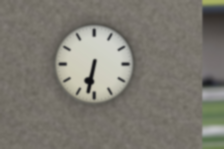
6:32
